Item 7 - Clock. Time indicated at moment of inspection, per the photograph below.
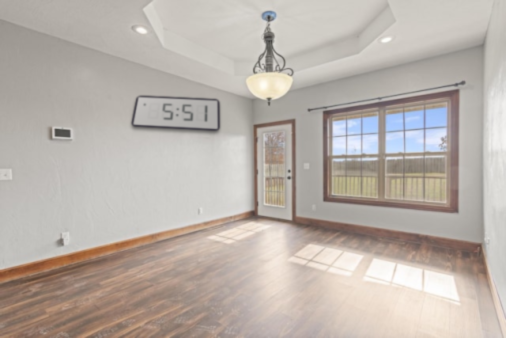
5:51
